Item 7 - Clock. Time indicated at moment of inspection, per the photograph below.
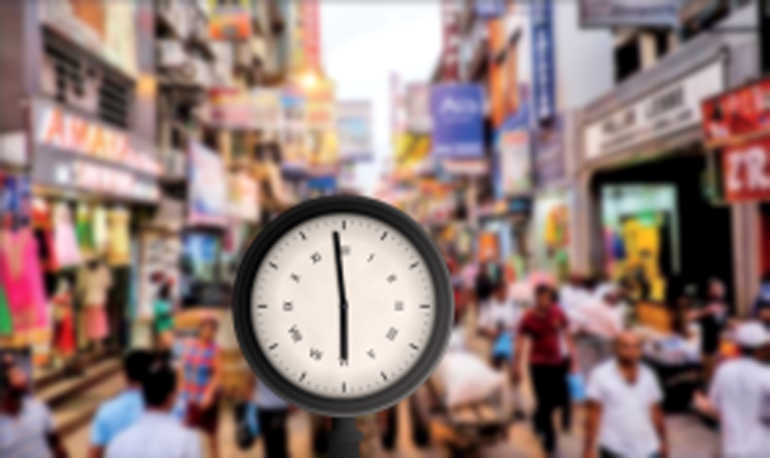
5:59
